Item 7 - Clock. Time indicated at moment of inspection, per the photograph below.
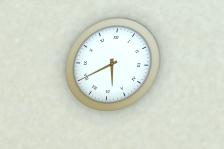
5:40
